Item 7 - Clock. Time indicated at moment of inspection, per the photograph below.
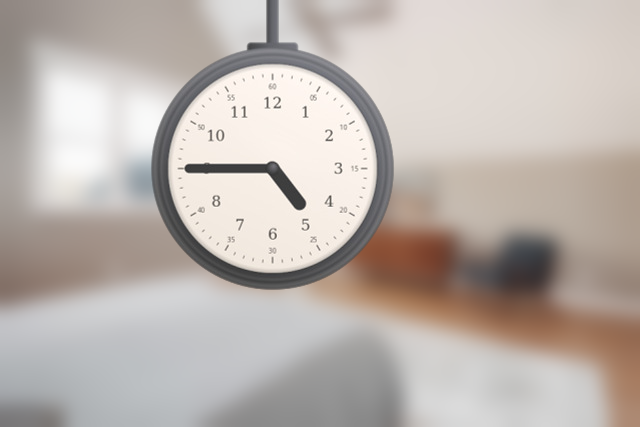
4:45
